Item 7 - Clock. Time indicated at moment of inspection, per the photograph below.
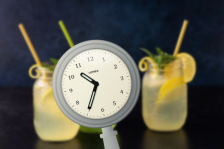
10:35
